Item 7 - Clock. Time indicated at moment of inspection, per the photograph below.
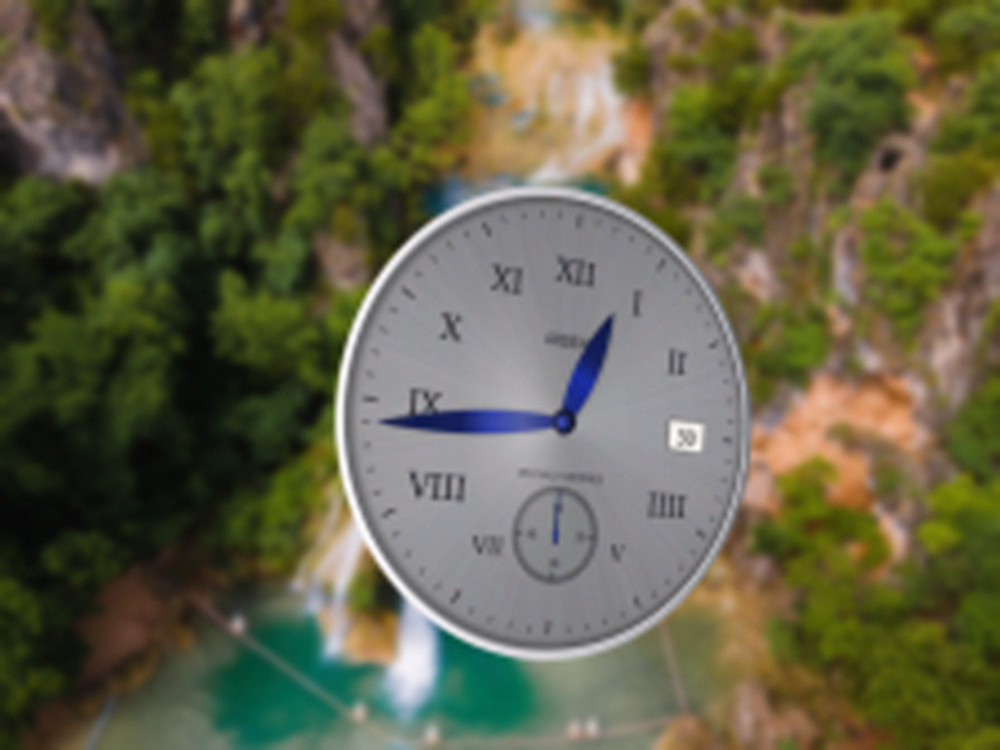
12:44
